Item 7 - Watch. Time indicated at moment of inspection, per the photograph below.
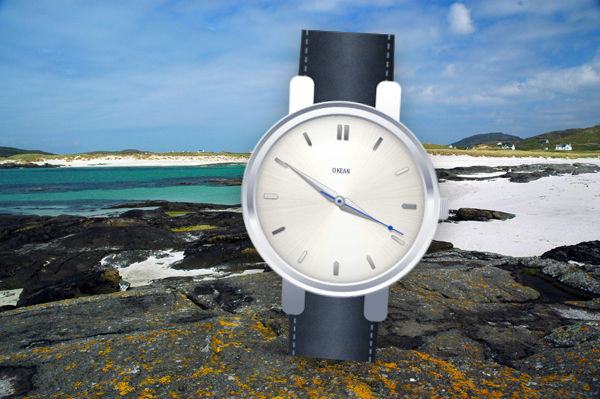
3:50:19
